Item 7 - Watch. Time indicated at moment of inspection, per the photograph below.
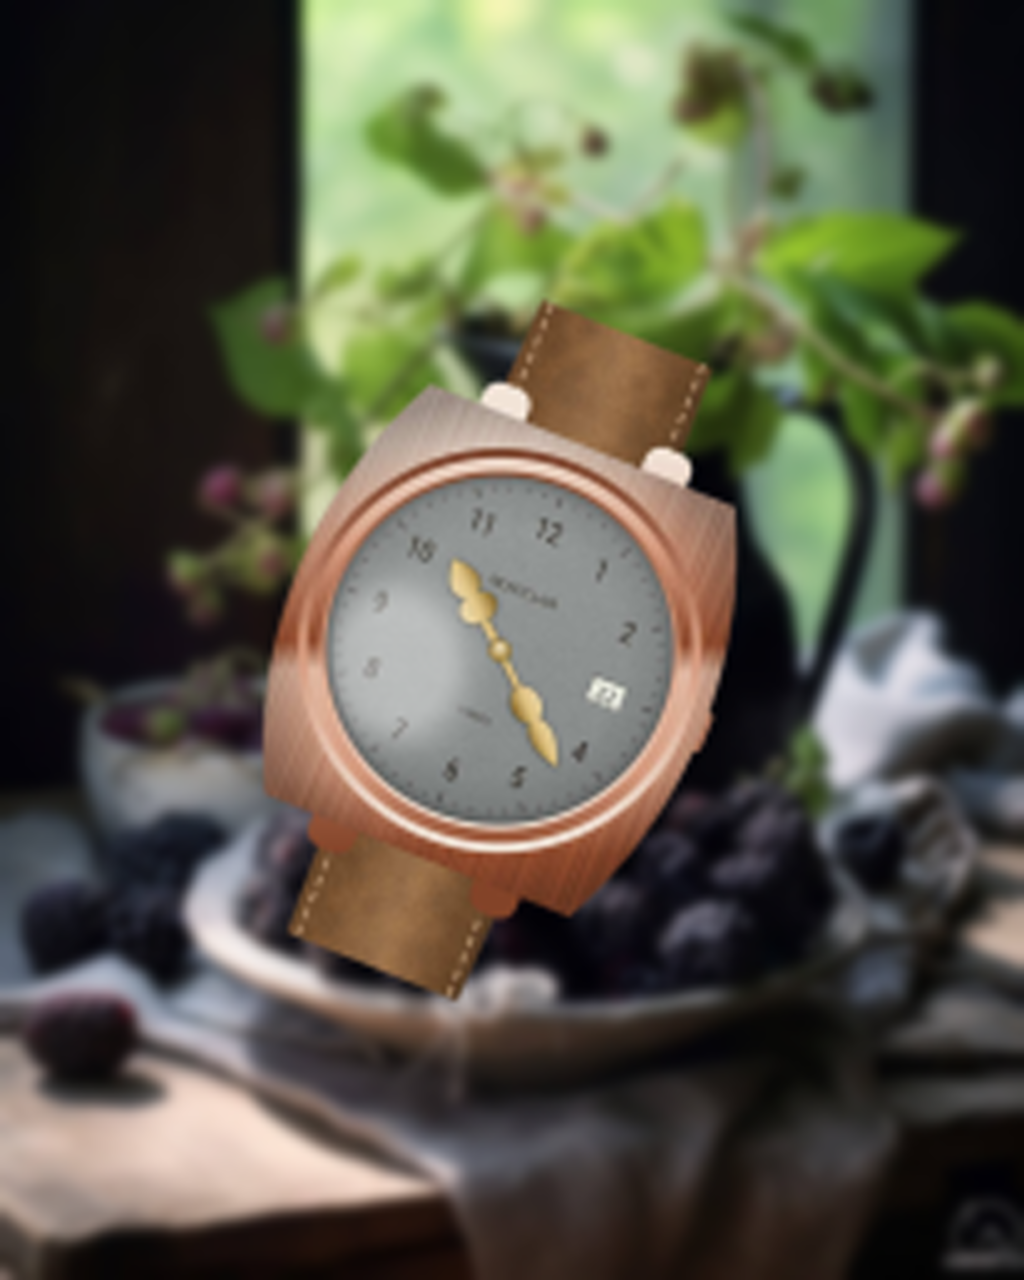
10:22
